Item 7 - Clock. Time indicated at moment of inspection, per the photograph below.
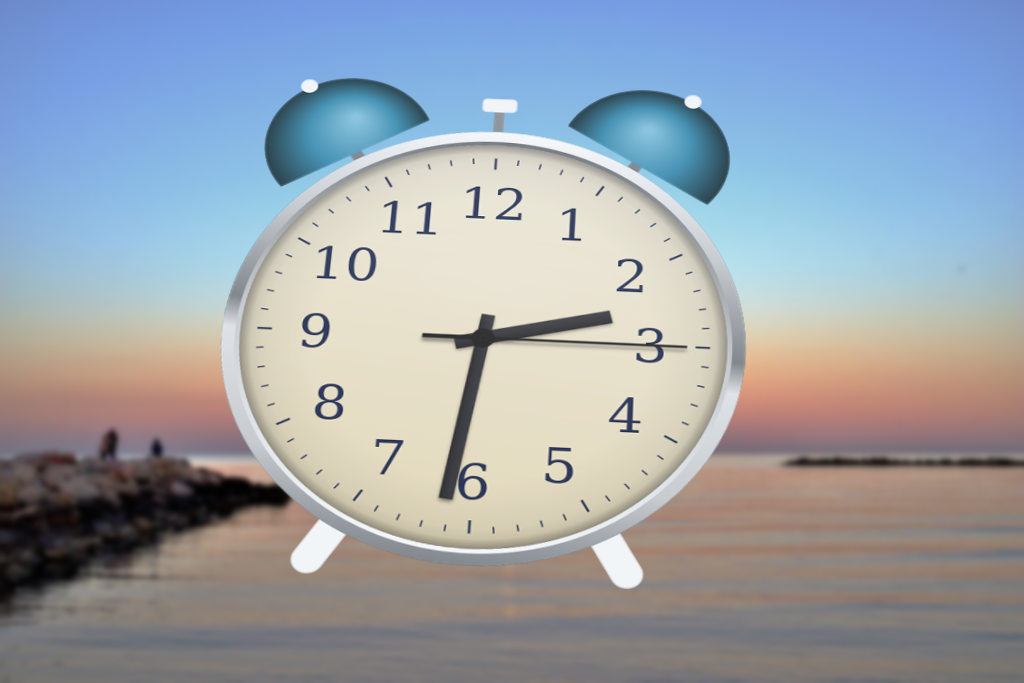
2:31:15
